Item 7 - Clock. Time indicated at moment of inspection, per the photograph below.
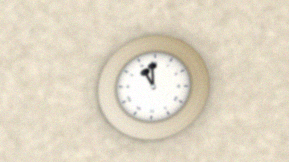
10:59
